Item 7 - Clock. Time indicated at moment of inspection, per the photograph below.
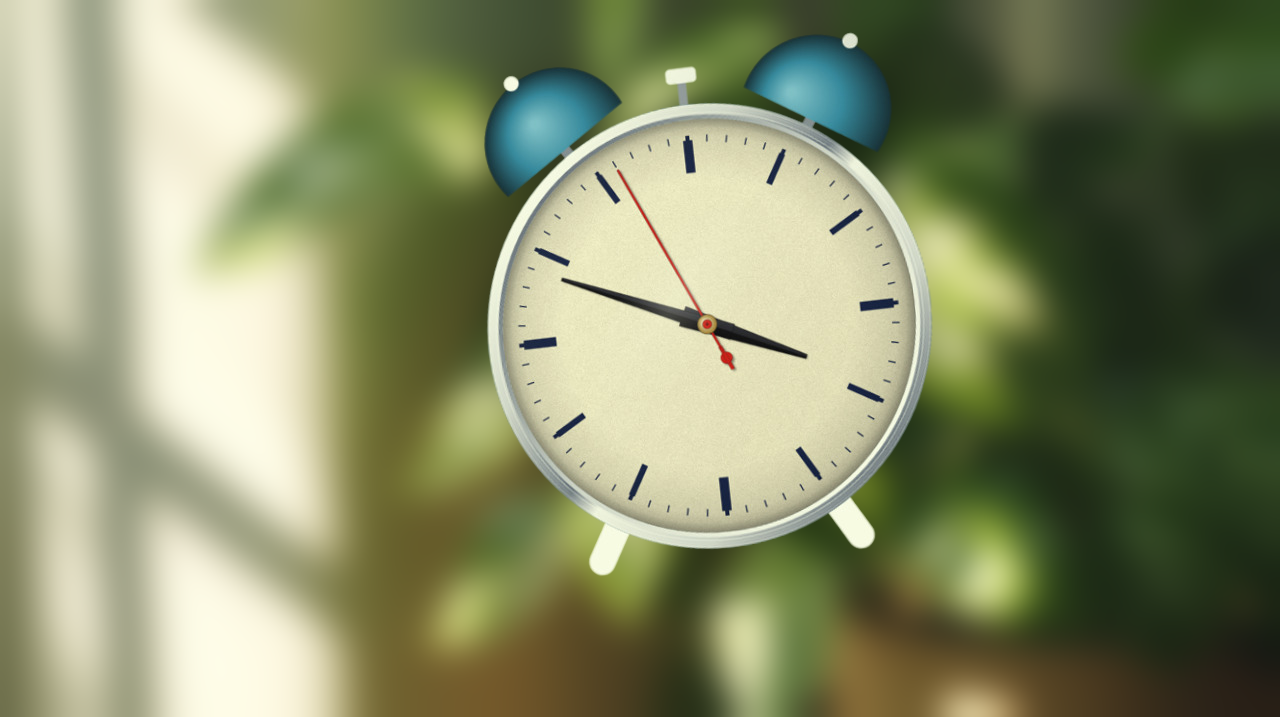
3:48:56
